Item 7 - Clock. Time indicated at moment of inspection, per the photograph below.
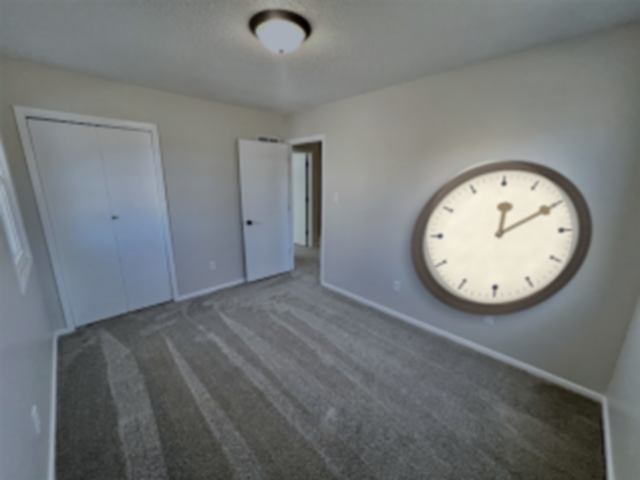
12:10
